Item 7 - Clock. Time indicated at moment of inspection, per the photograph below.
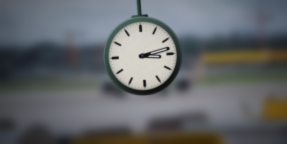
3:13
